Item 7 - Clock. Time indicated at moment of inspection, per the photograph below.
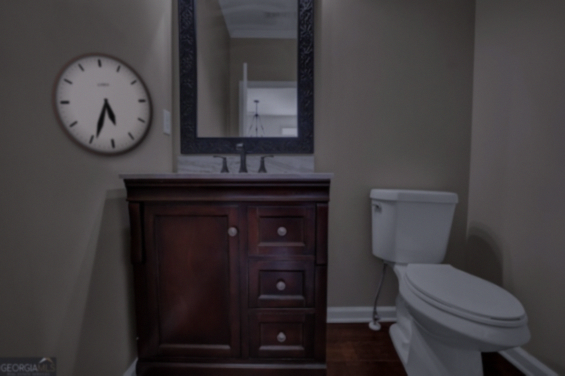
5:34
